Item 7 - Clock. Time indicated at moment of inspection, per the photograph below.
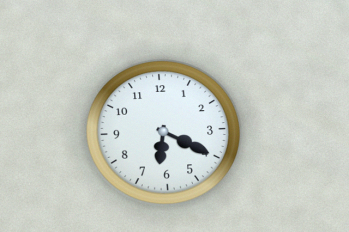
6:20
